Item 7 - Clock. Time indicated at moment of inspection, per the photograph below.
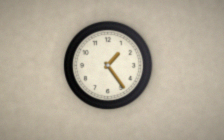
1:24
